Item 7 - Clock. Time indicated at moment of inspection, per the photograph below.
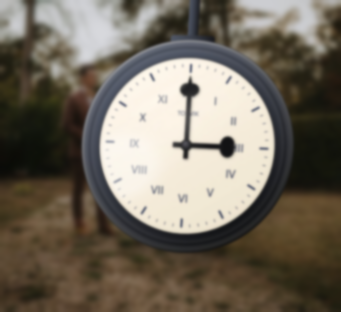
3:00
